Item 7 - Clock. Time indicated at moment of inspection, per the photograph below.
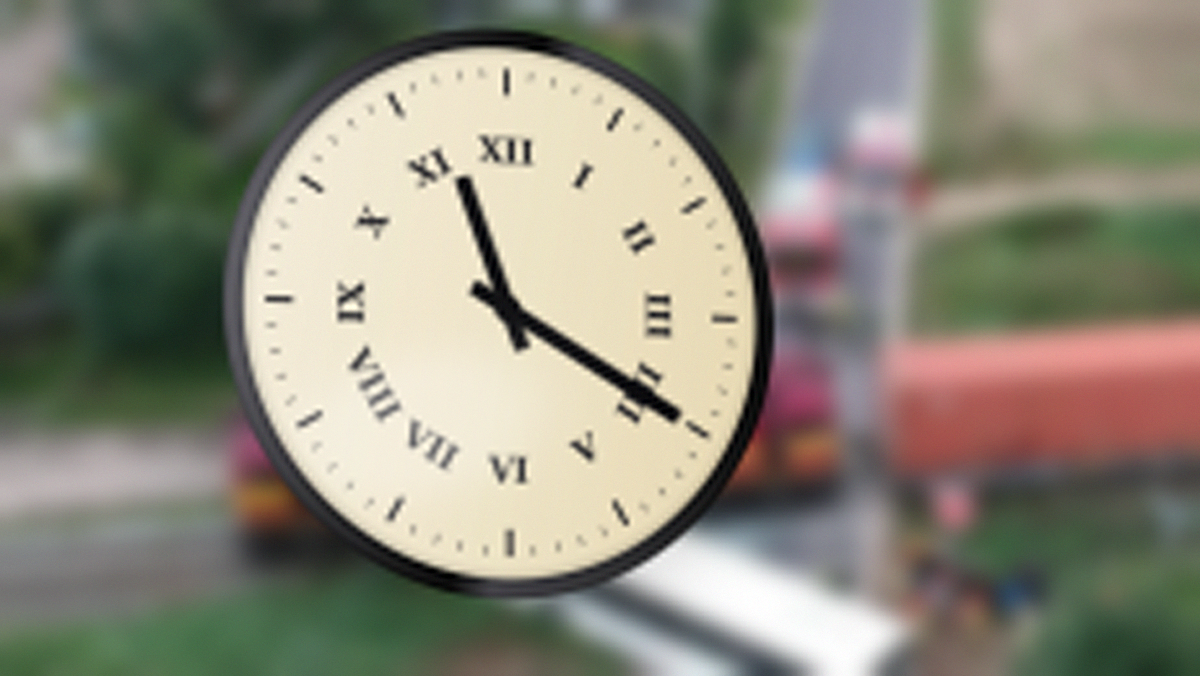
11:20
